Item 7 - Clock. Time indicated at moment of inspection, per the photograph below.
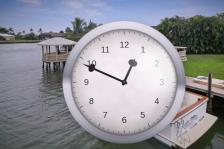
12:49
